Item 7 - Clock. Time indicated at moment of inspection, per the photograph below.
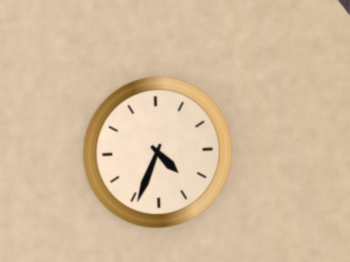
4:34
